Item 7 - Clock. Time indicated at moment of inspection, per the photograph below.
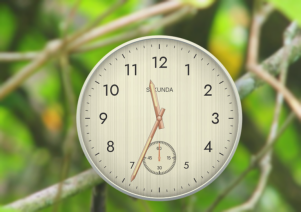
11:34
